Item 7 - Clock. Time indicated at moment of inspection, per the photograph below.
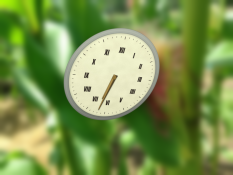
6:32
